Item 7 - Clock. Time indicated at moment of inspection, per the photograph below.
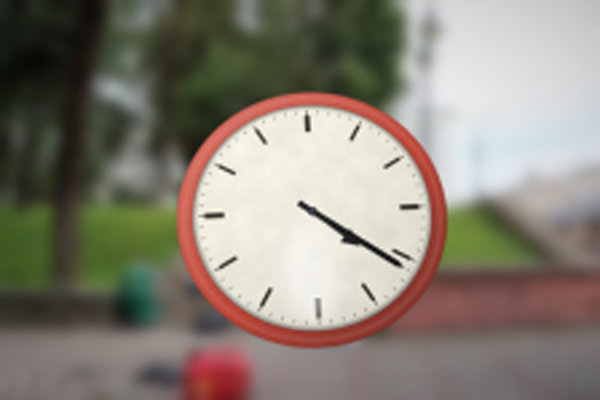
4:21
